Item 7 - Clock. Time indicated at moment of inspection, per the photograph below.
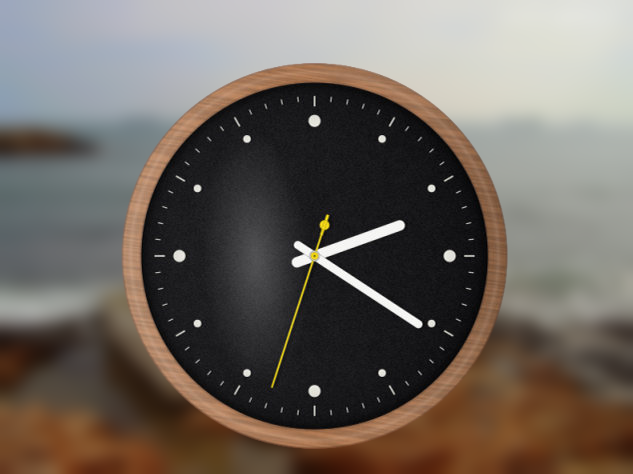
2:20:33
